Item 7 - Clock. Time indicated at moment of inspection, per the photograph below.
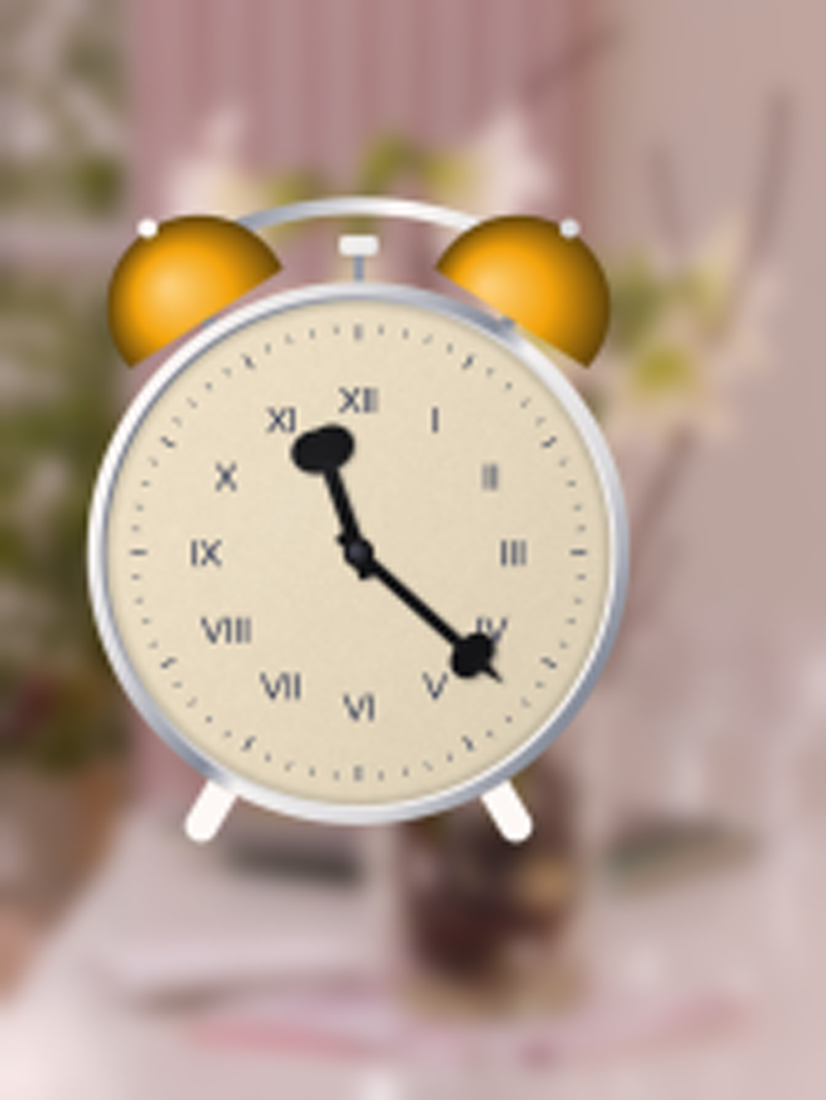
11:22
